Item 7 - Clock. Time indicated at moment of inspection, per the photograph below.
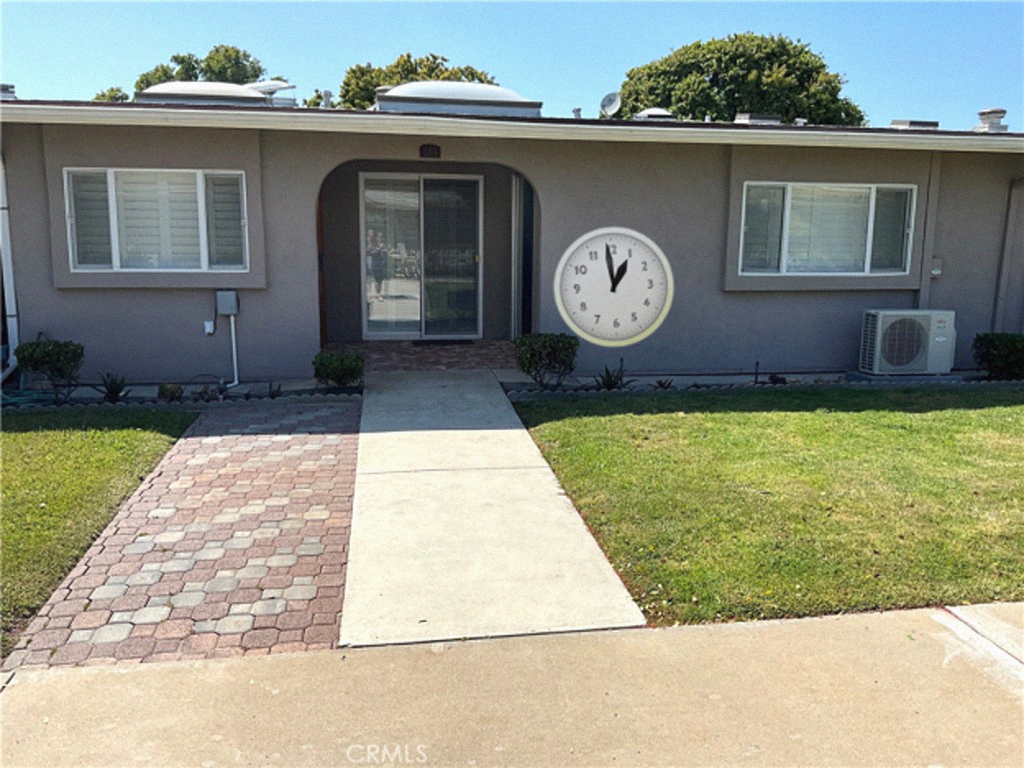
12:59
